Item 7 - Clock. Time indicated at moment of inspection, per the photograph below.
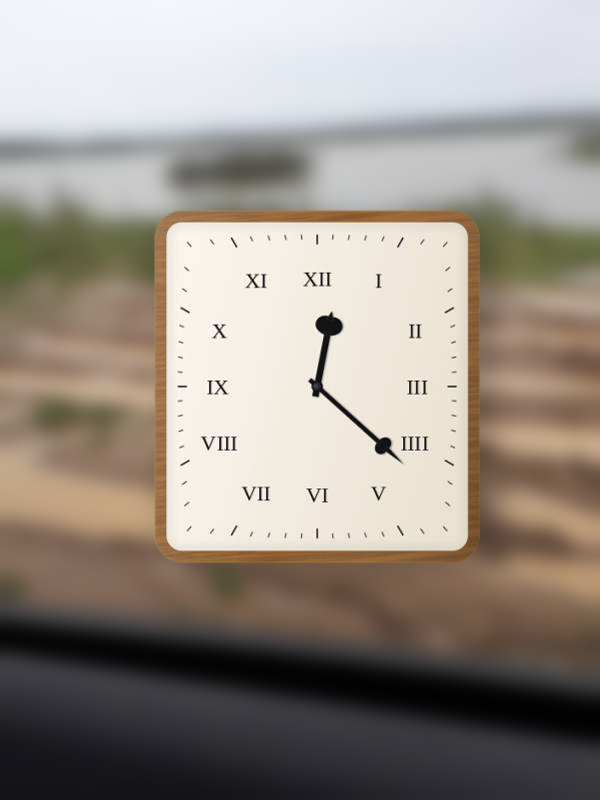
12:22
